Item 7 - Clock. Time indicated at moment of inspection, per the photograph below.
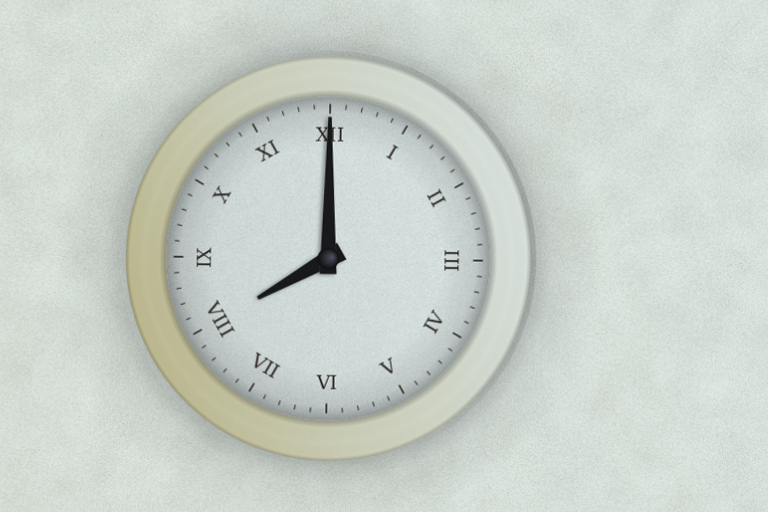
8:00
